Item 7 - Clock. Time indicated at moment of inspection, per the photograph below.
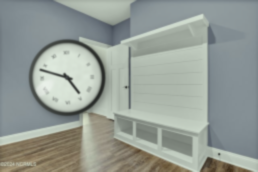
4:48
